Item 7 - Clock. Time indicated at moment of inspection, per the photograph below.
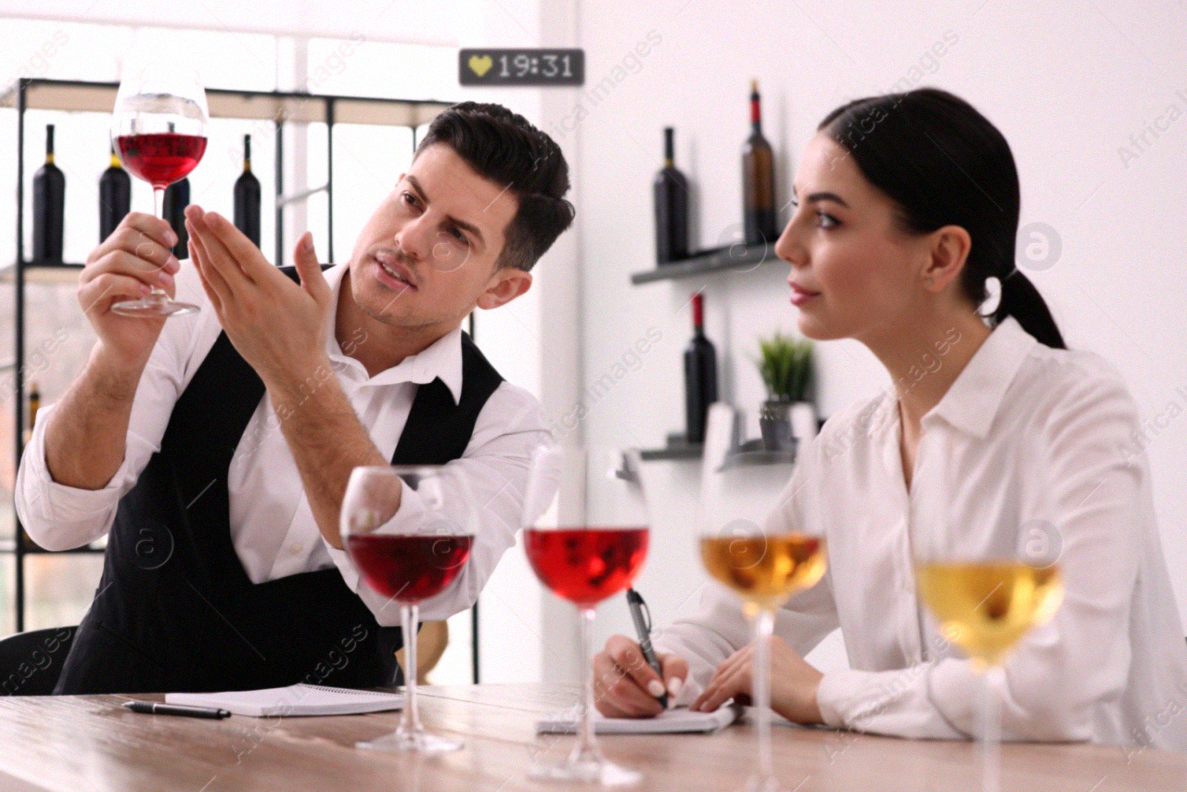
19:31
